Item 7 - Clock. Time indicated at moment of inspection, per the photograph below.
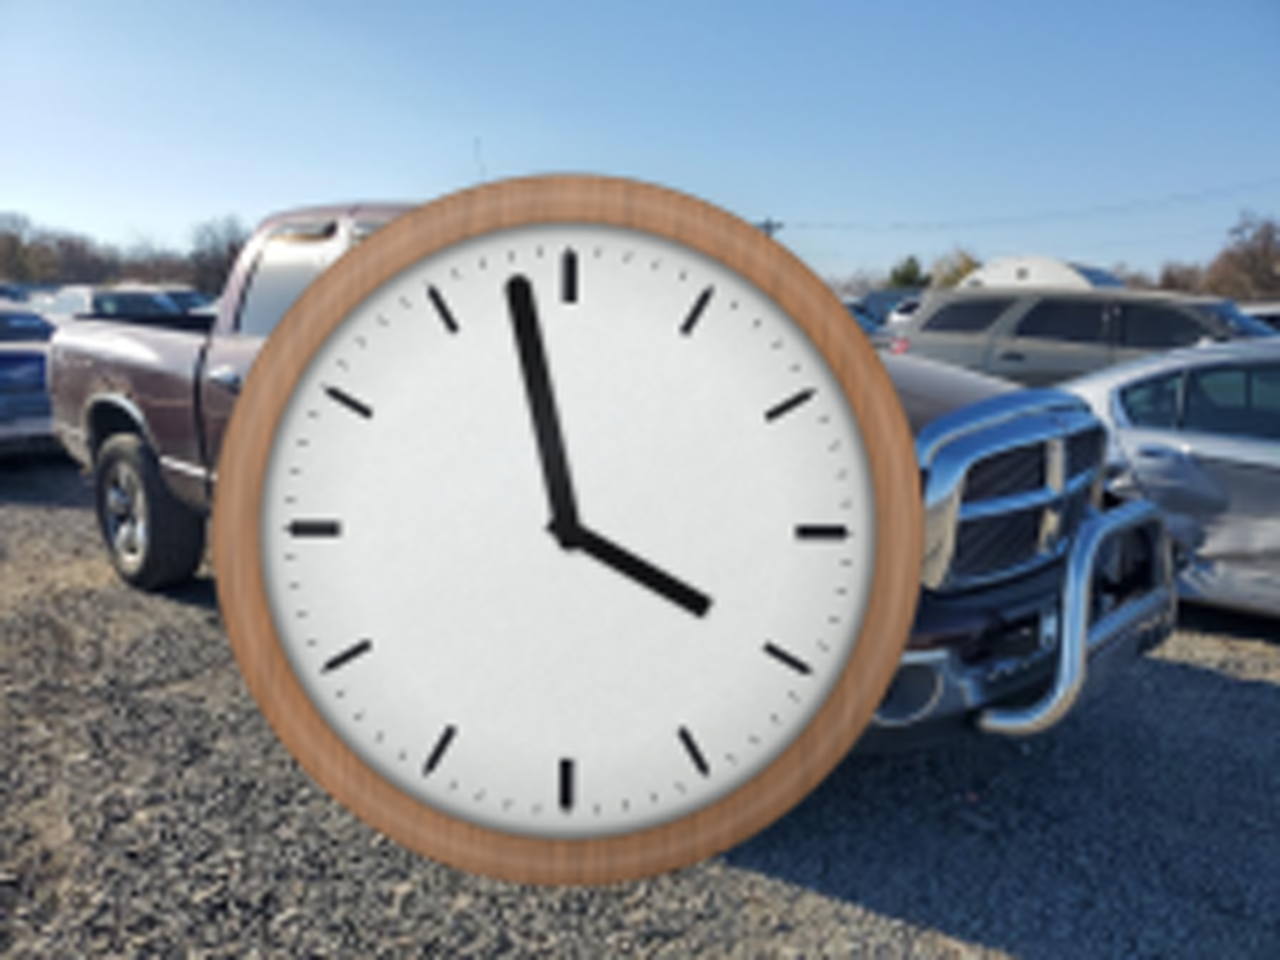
3:58
